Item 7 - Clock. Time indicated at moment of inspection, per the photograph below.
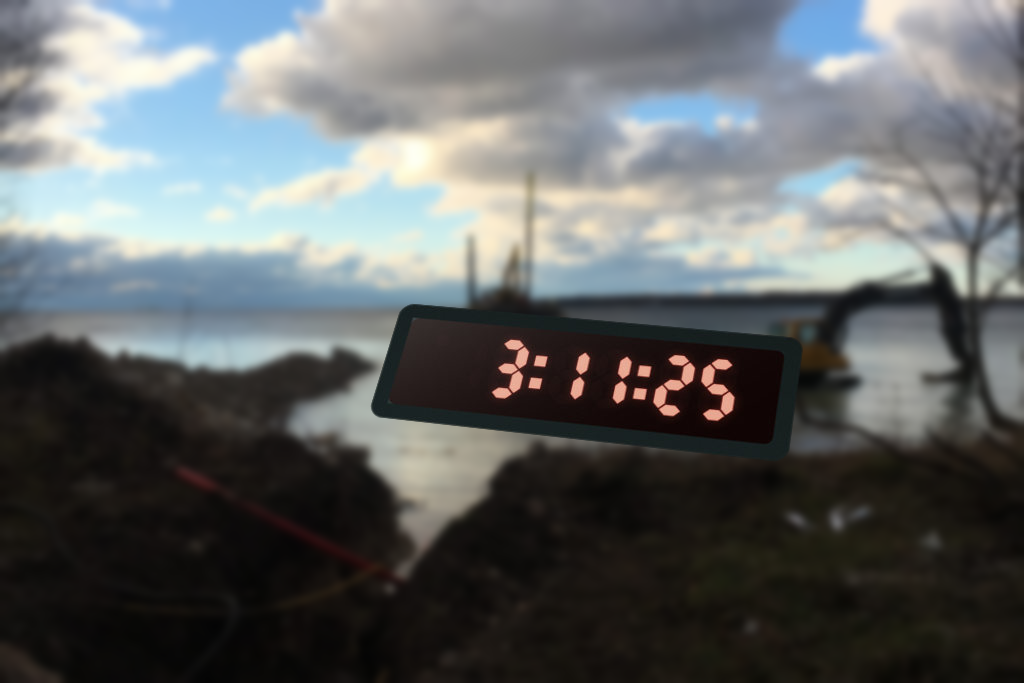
3:11:25
